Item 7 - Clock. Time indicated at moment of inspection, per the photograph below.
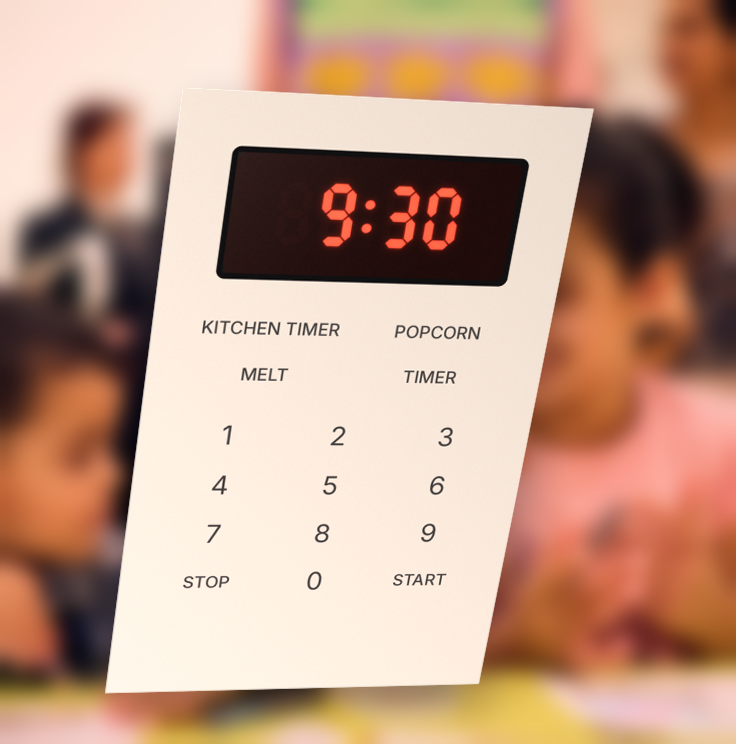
9:30
